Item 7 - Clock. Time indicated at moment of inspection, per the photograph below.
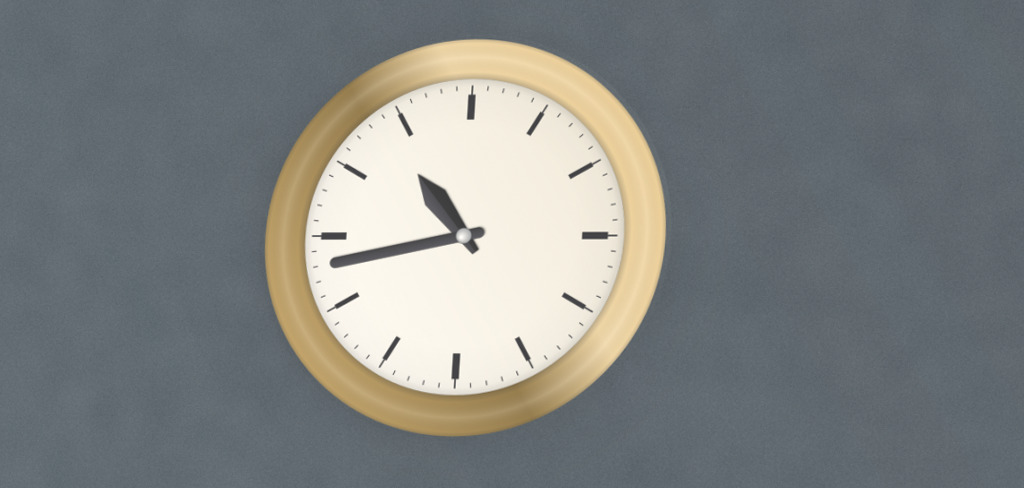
10:43
